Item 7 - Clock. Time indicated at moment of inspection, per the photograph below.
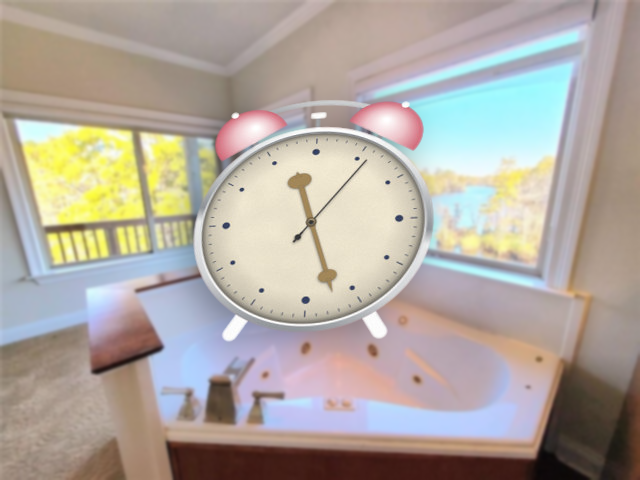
11:27:06
